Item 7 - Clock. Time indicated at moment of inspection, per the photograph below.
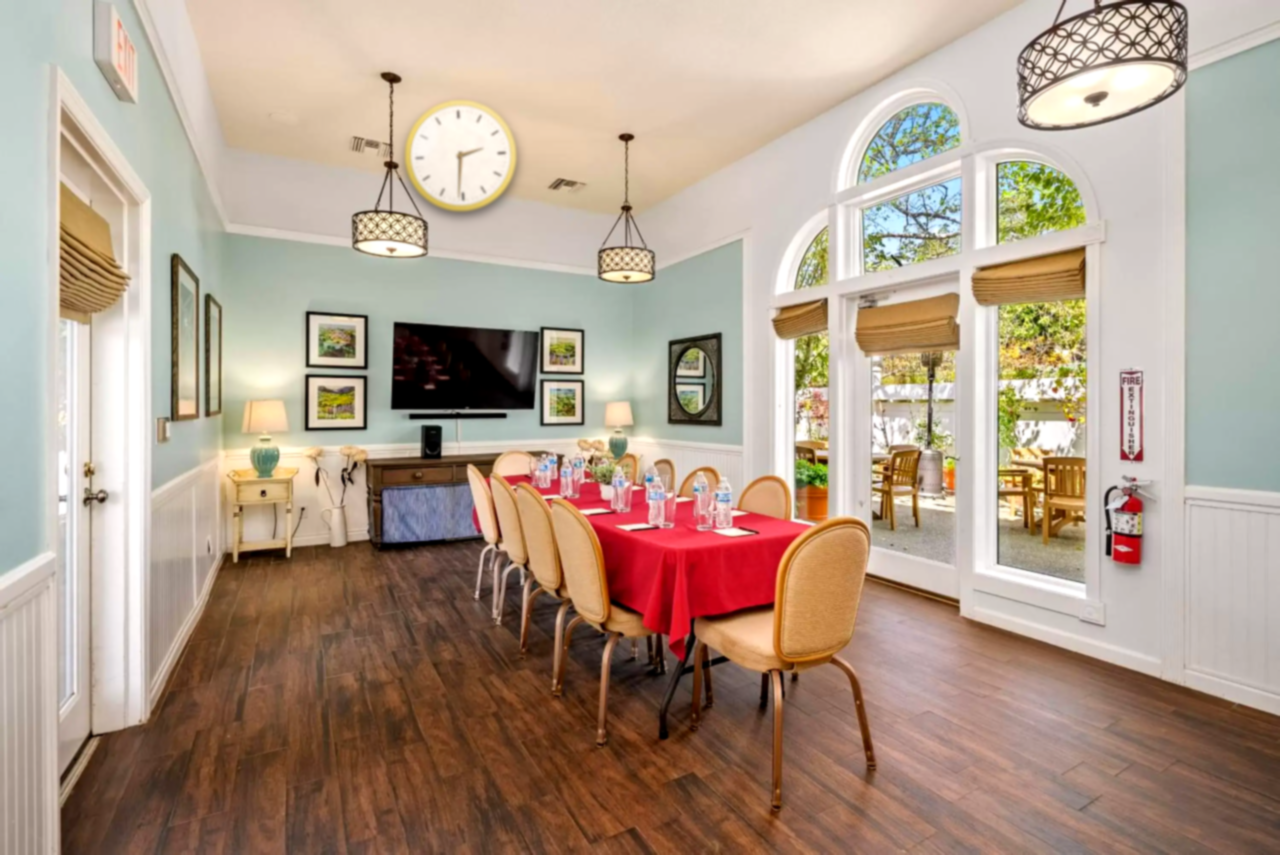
2:31
